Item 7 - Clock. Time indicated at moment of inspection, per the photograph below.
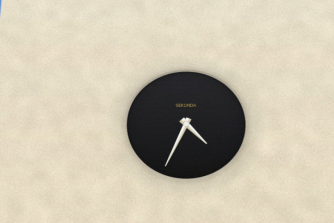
4:34
